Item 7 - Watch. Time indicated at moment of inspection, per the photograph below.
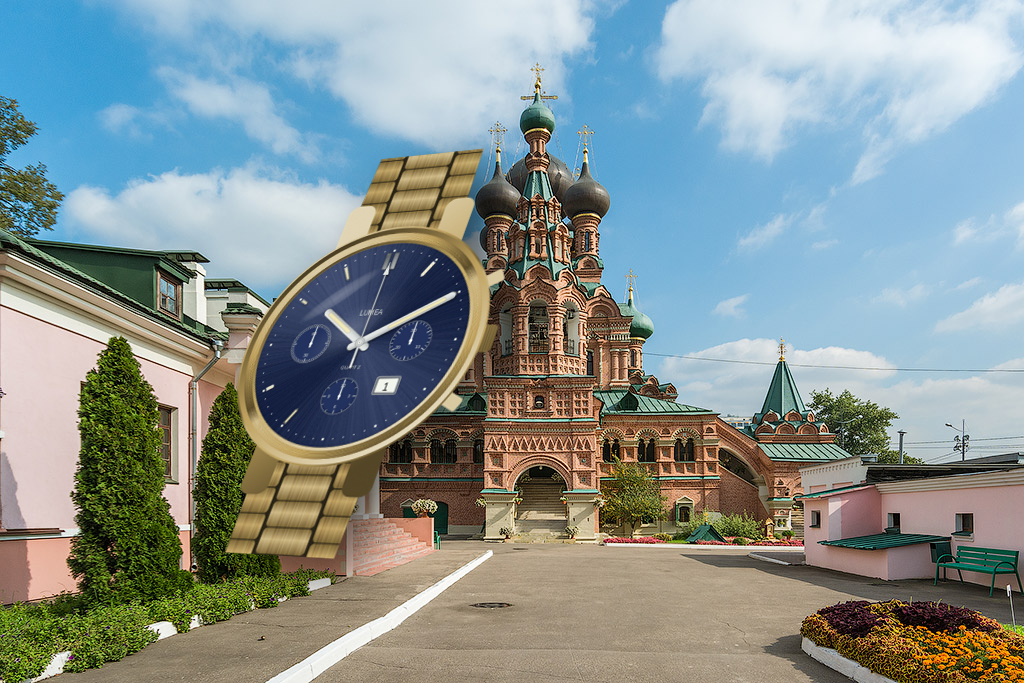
10:10
